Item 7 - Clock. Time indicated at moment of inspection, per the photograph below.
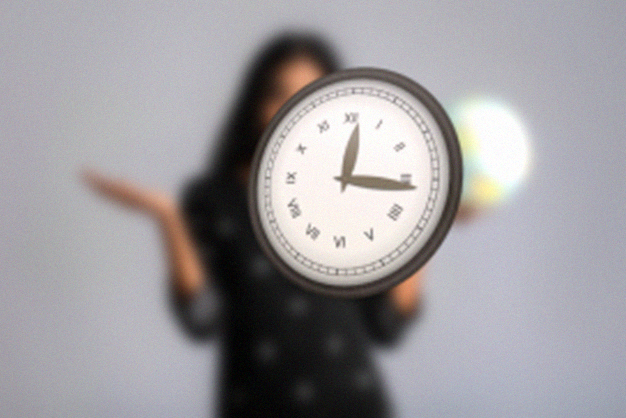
12:16
